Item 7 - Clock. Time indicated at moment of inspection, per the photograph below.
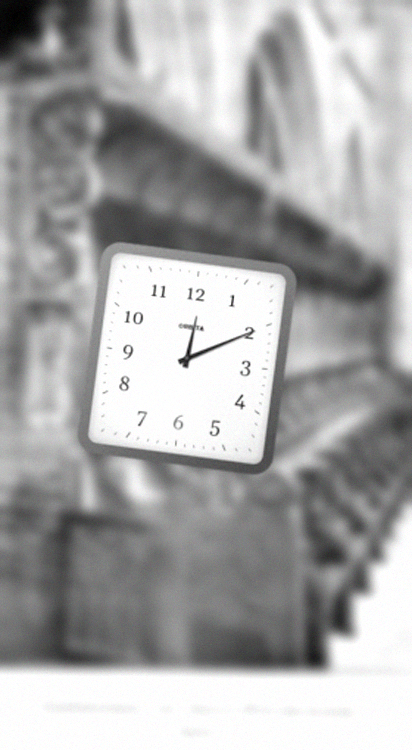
12:10
